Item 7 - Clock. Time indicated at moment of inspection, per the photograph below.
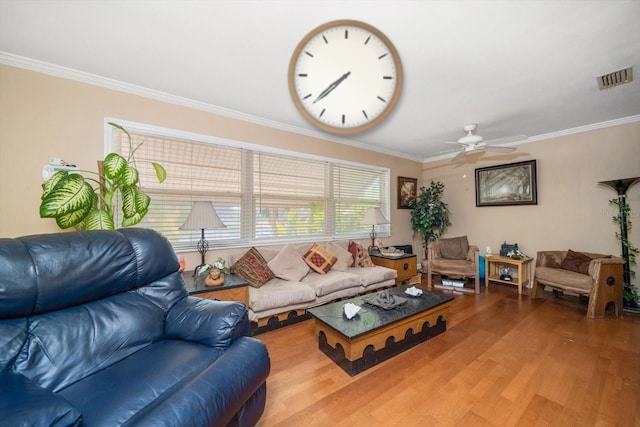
7:38
